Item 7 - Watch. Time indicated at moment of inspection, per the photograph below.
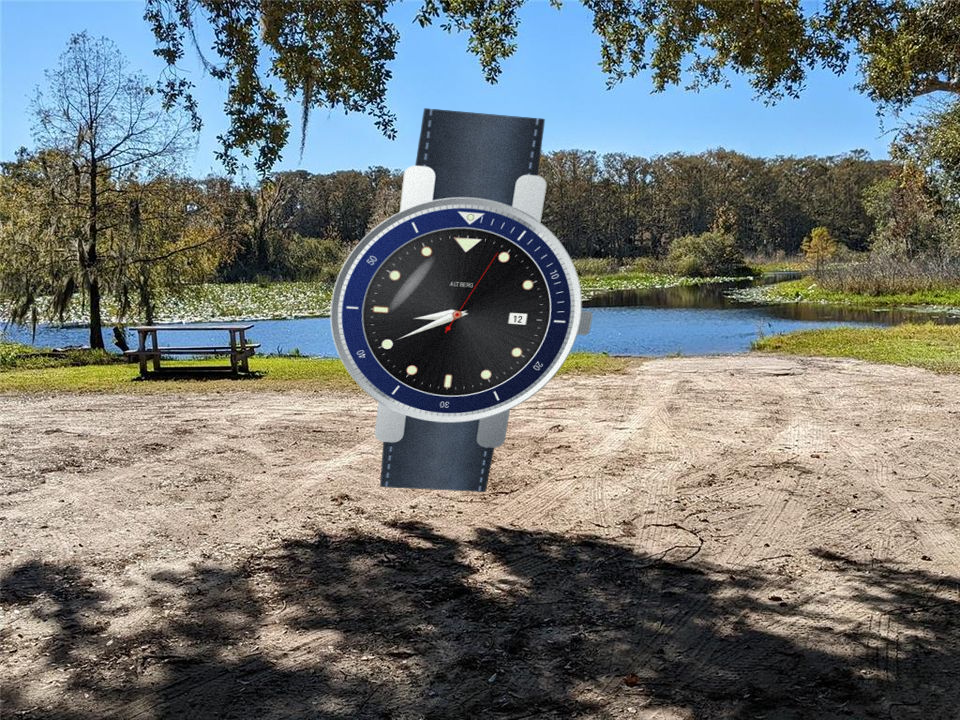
8:40:04
